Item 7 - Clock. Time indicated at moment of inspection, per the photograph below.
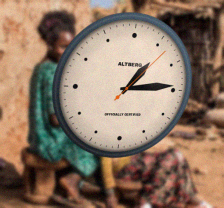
1:14:07
